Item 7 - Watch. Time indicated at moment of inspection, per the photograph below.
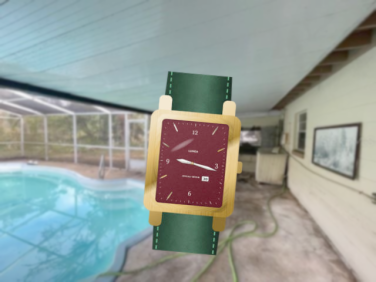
9:17
